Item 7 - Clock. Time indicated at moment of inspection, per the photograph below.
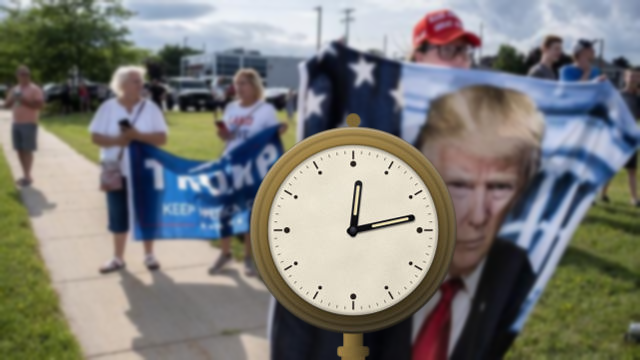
12:13
